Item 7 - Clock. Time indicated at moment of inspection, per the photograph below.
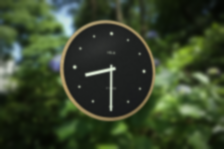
8:30
